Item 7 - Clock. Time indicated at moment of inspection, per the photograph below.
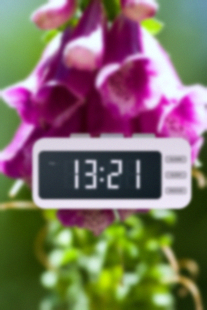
13:21
